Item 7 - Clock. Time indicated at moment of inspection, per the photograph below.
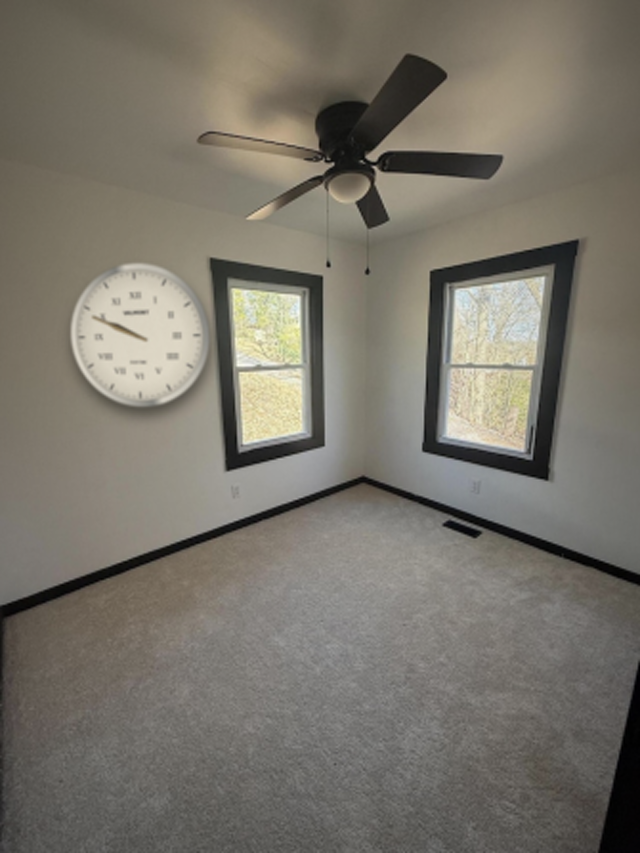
9:49
